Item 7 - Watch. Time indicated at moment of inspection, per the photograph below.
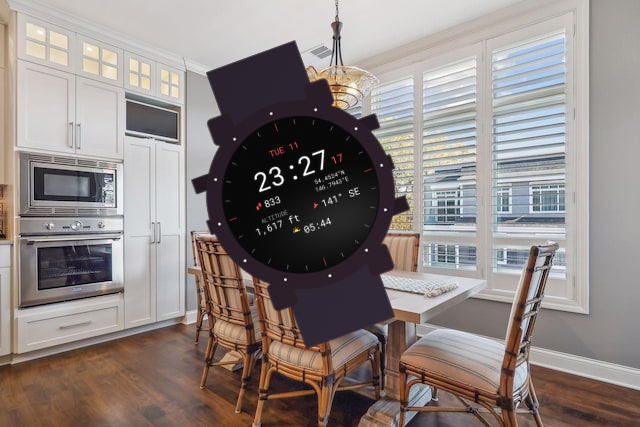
23:27:17
